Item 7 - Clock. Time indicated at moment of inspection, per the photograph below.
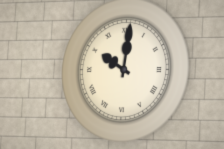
10:01
